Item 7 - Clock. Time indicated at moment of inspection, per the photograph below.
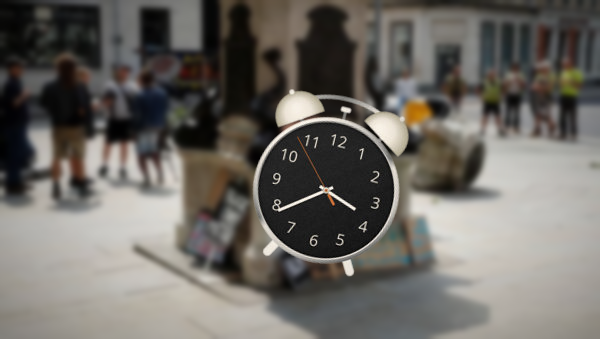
3:38:53
